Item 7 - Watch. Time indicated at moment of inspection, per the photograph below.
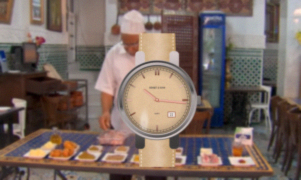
10:16
